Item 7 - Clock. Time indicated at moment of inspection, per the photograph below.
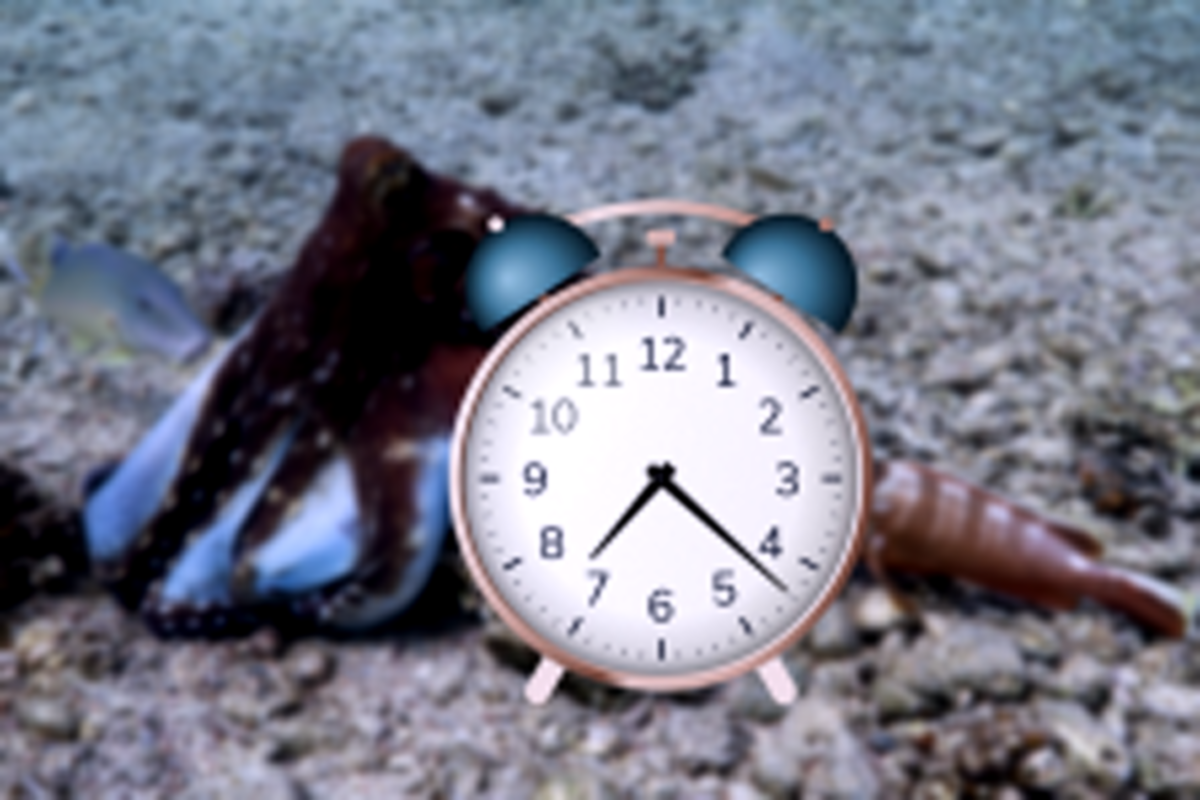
7:22
